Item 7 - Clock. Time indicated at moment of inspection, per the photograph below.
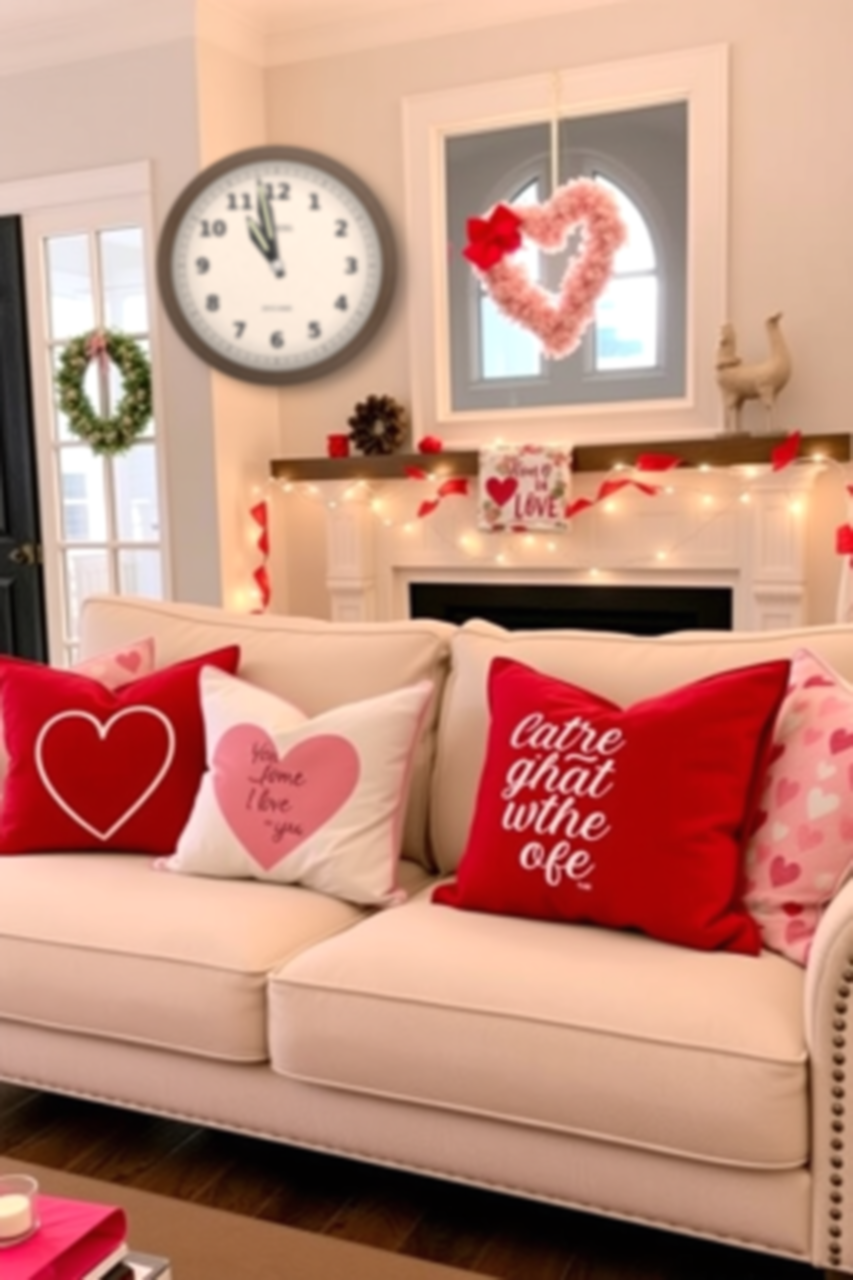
10:58
